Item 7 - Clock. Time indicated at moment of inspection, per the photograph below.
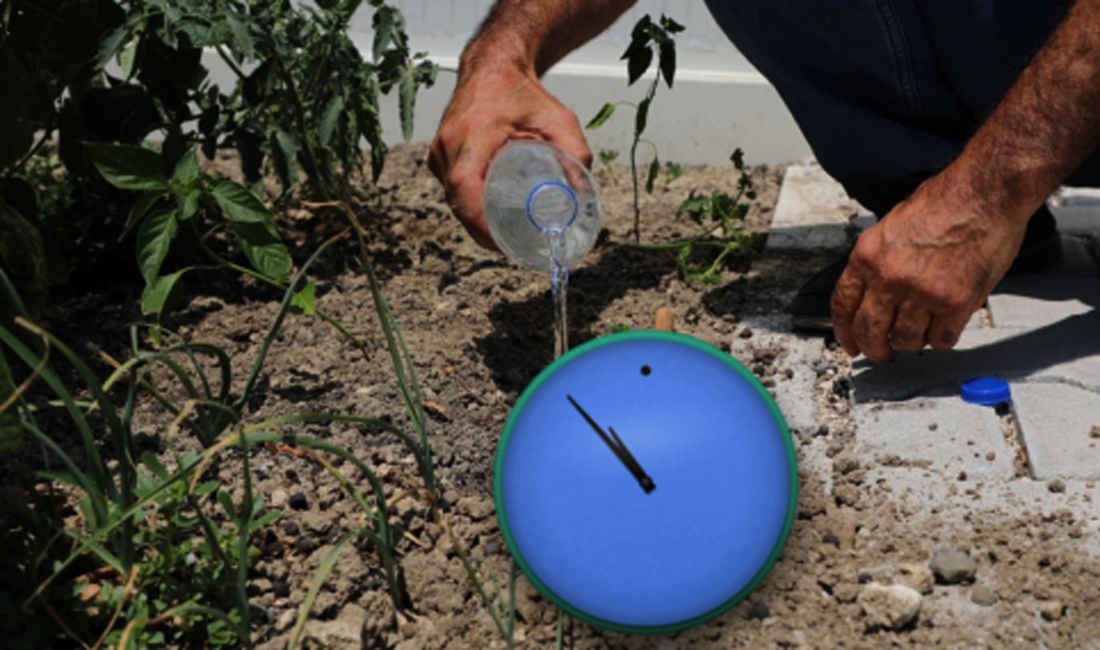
10:53
